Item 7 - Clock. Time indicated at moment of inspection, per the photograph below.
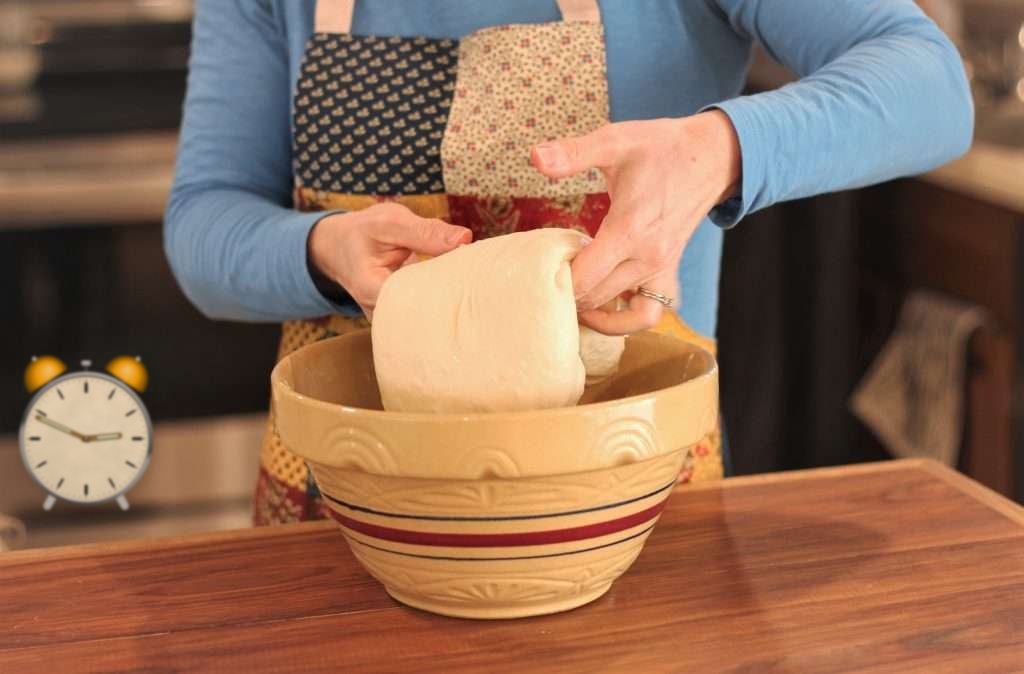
2:49
